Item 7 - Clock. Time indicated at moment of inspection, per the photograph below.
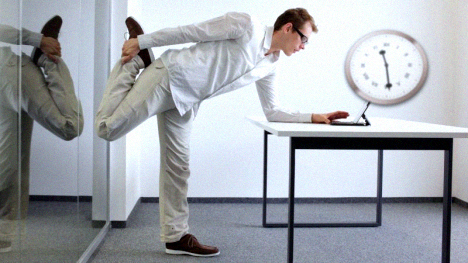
11:29
